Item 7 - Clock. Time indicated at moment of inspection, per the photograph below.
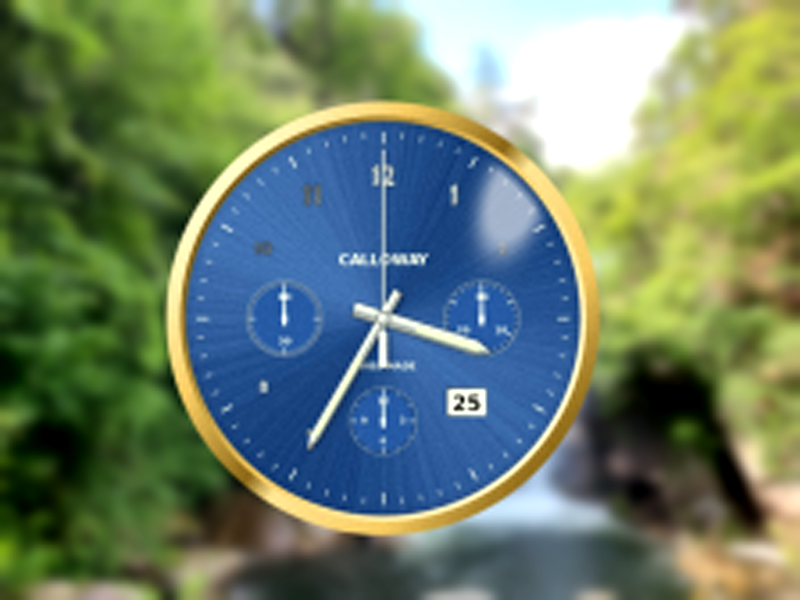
3:35
